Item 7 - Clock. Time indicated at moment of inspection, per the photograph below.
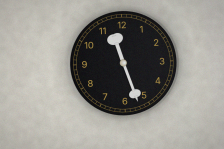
11:27
